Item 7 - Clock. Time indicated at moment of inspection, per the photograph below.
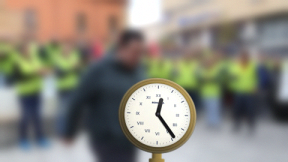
12:24
